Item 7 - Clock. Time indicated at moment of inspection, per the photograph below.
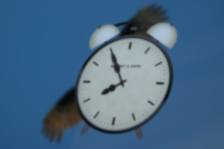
7:55
